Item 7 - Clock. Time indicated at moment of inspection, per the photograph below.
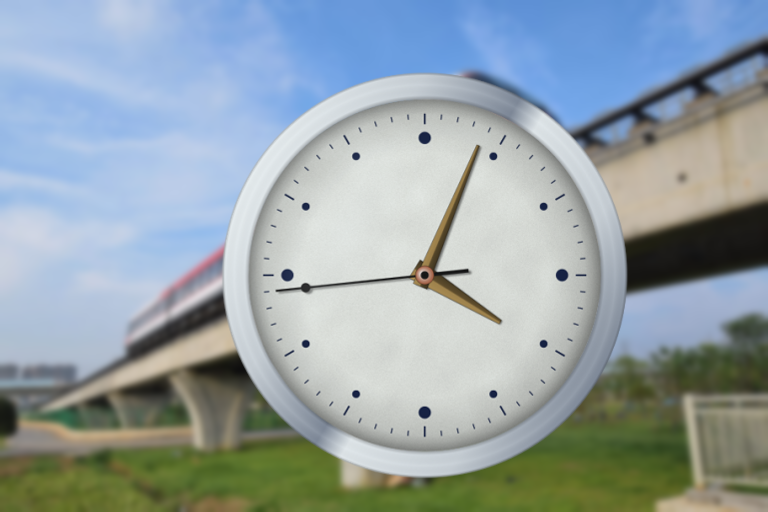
4:03:44
